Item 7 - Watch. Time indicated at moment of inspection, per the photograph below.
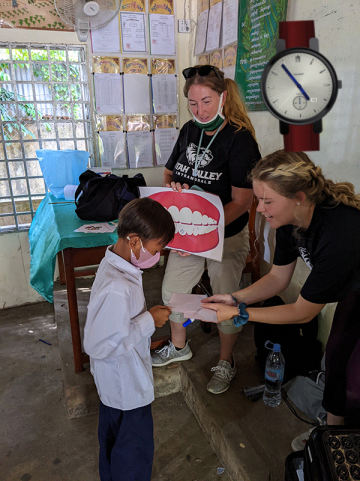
4:54
